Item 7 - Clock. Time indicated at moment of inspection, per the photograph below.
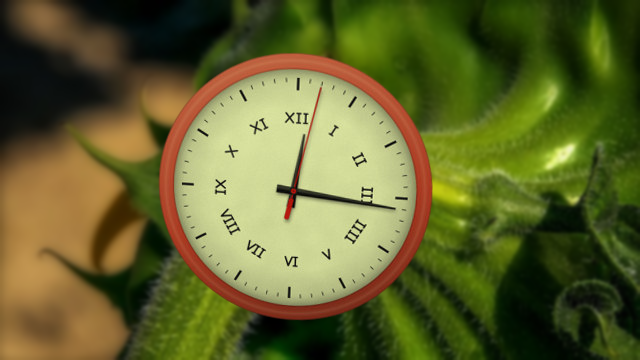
12:16:02
